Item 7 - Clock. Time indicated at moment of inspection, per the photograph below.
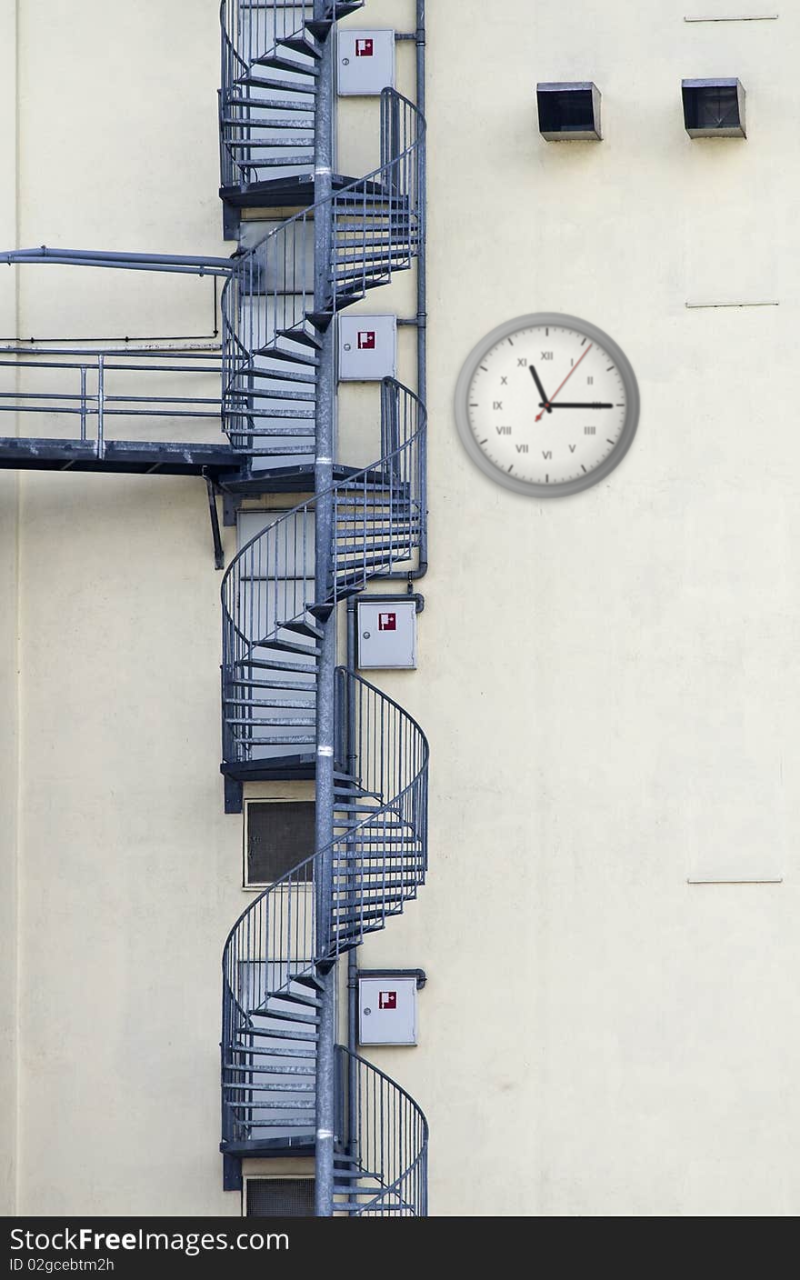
11:15:06
